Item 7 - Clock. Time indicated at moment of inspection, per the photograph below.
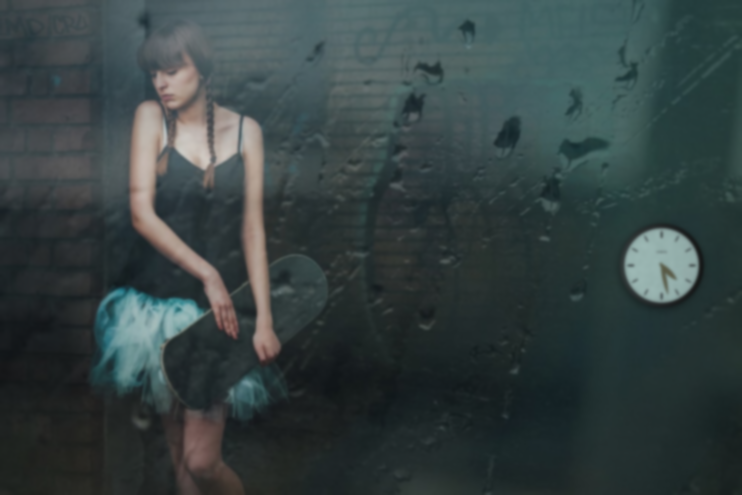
4:28
